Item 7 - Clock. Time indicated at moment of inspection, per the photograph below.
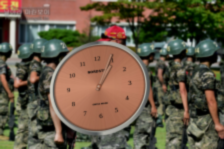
1:04
